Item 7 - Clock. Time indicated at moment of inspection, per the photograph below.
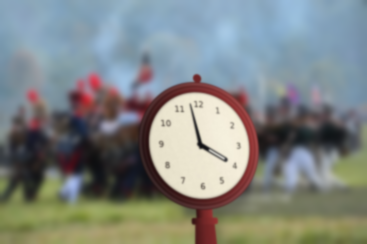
3:58
